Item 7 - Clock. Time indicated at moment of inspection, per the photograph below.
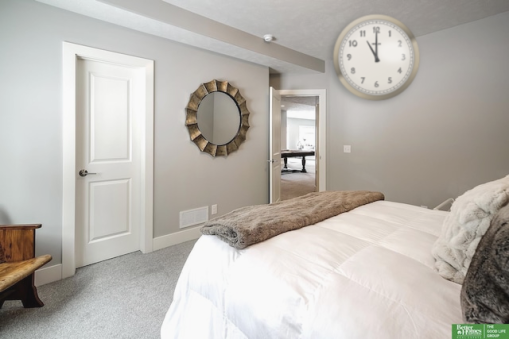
11:00
